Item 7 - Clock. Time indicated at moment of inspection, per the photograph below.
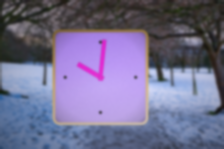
10:01
